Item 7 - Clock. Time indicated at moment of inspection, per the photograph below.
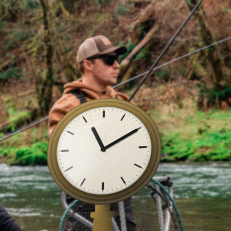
11:10
